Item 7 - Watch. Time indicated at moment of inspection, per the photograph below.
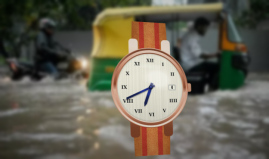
6:41
